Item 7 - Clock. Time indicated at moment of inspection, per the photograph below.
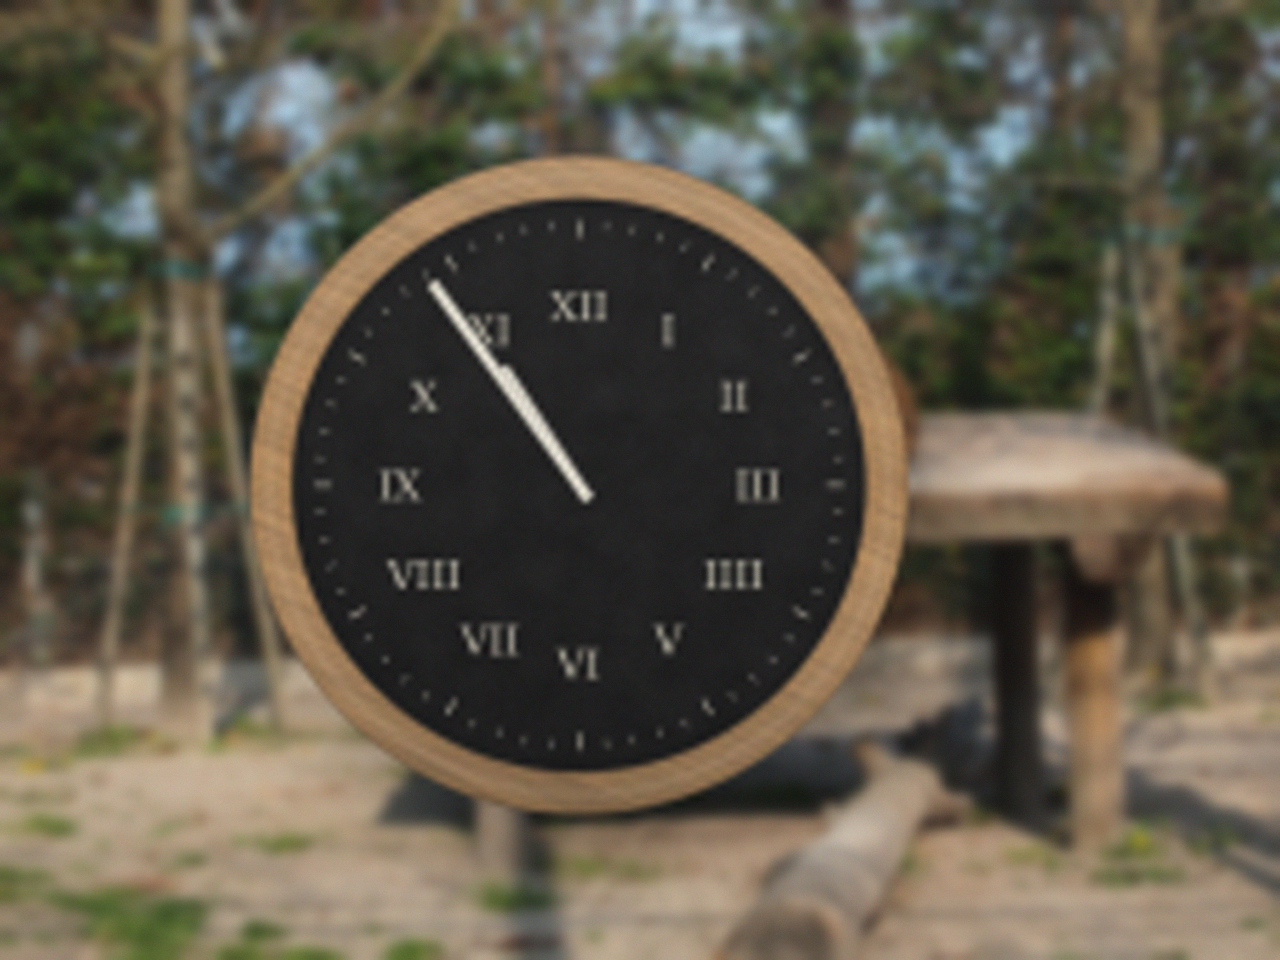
10:54
